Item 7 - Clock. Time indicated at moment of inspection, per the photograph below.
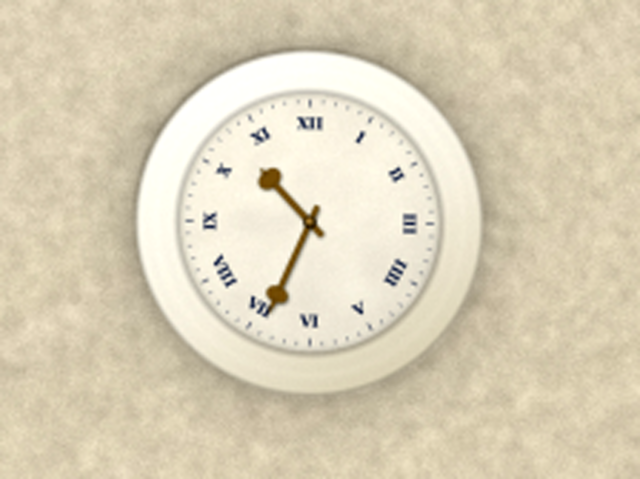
10:34
